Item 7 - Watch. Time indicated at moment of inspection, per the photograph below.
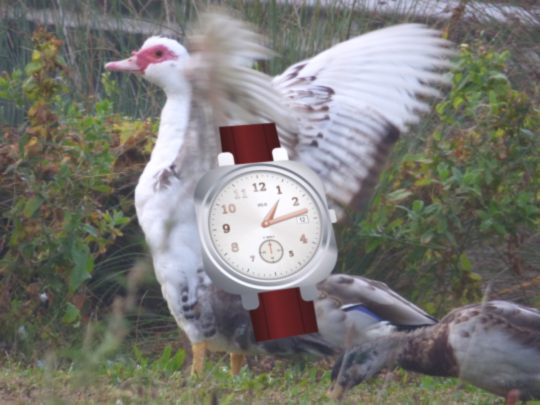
1:13
